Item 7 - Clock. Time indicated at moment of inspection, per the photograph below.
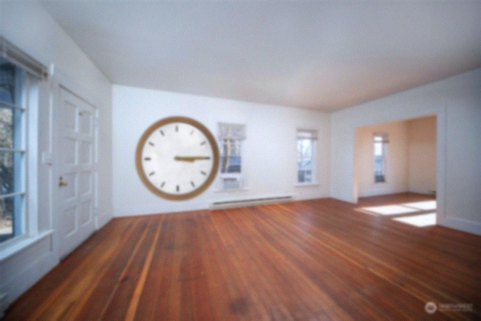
3:15
